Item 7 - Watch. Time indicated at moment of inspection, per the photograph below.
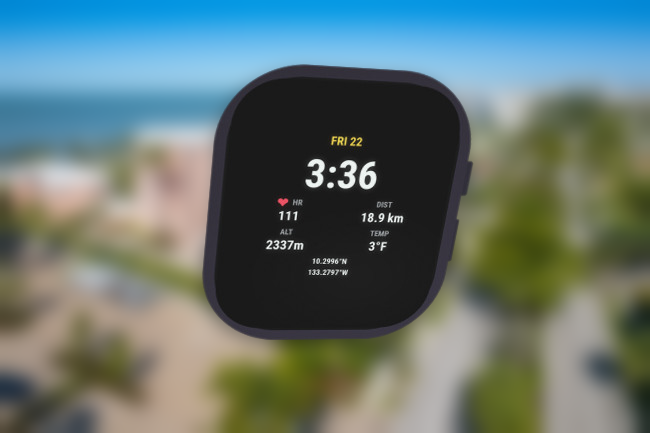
3:36
